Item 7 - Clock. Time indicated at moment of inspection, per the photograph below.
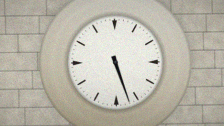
5:27
